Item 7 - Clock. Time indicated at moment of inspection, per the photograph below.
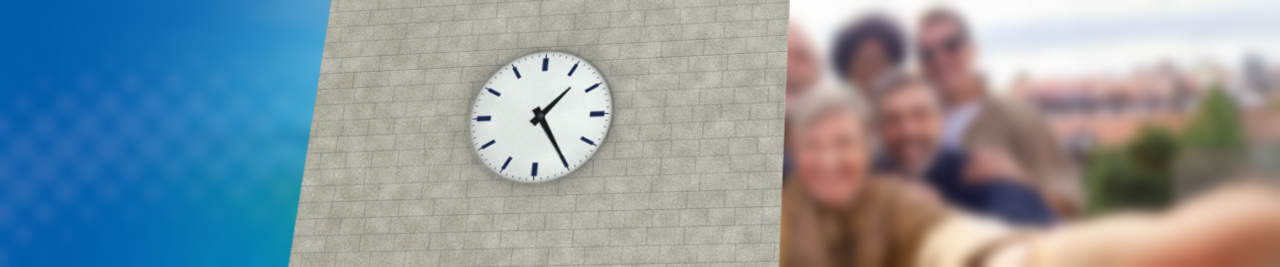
1:25
